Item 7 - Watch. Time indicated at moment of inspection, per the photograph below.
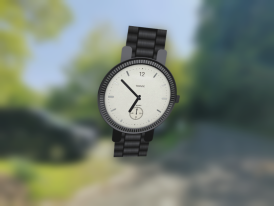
6:52
